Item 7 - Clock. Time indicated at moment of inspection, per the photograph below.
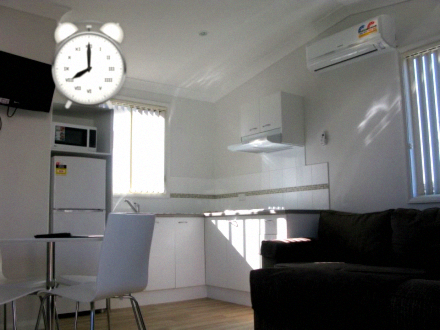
8:00
